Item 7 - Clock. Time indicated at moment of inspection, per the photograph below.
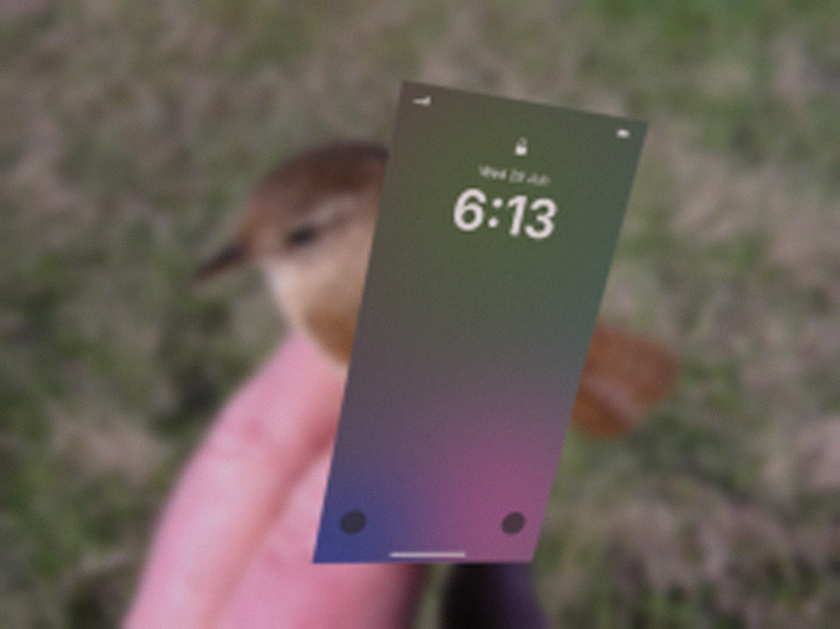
6:13
